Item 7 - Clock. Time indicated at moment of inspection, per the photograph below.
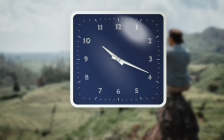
10:19
